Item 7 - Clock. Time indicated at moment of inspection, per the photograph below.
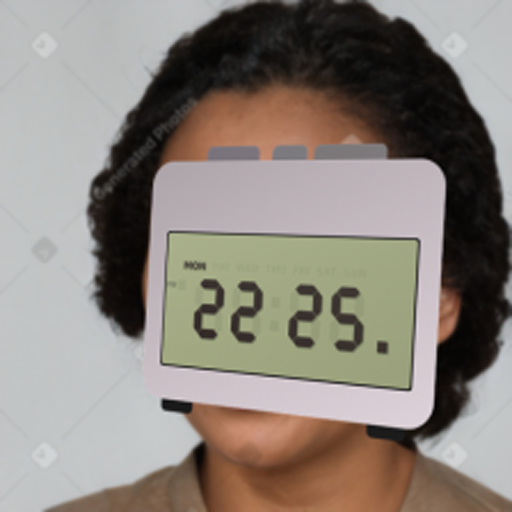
22:25
